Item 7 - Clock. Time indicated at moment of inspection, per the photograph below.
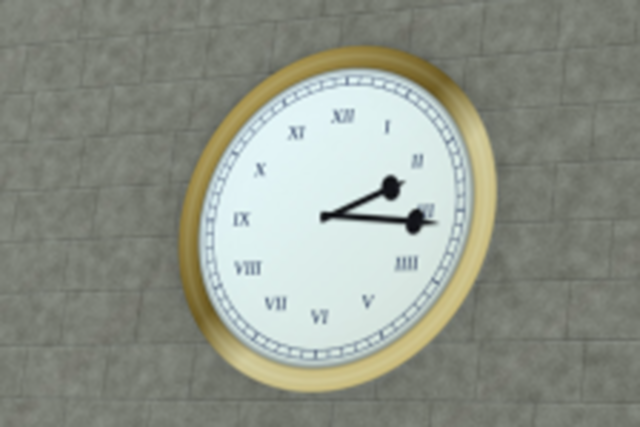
2:16
